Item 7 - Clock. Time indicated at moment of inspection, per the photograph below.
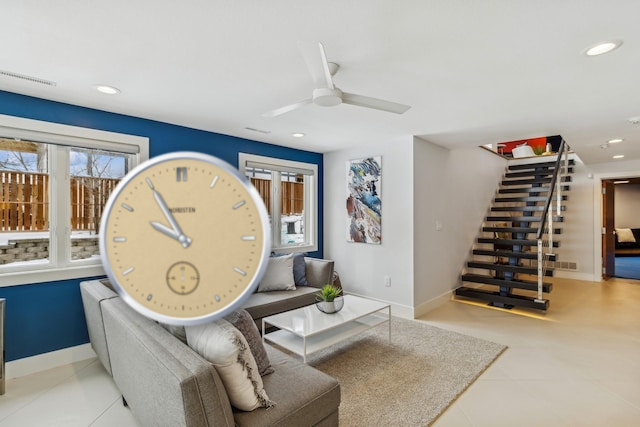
9:55
